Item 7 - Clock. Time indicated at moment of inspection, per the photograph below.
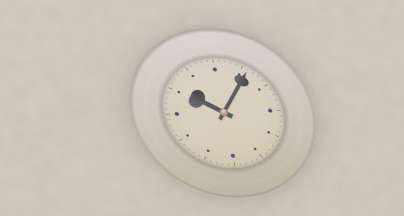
10:06
